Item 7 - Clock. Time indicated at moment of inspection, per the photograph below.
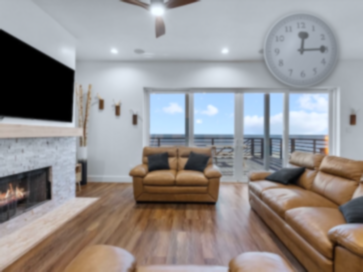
12:15
